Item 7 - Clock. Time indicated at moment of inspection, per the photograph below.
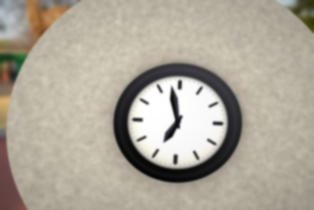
6:58
